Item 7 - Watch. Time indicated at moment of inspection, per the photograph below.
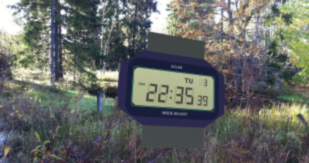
22:35:39
